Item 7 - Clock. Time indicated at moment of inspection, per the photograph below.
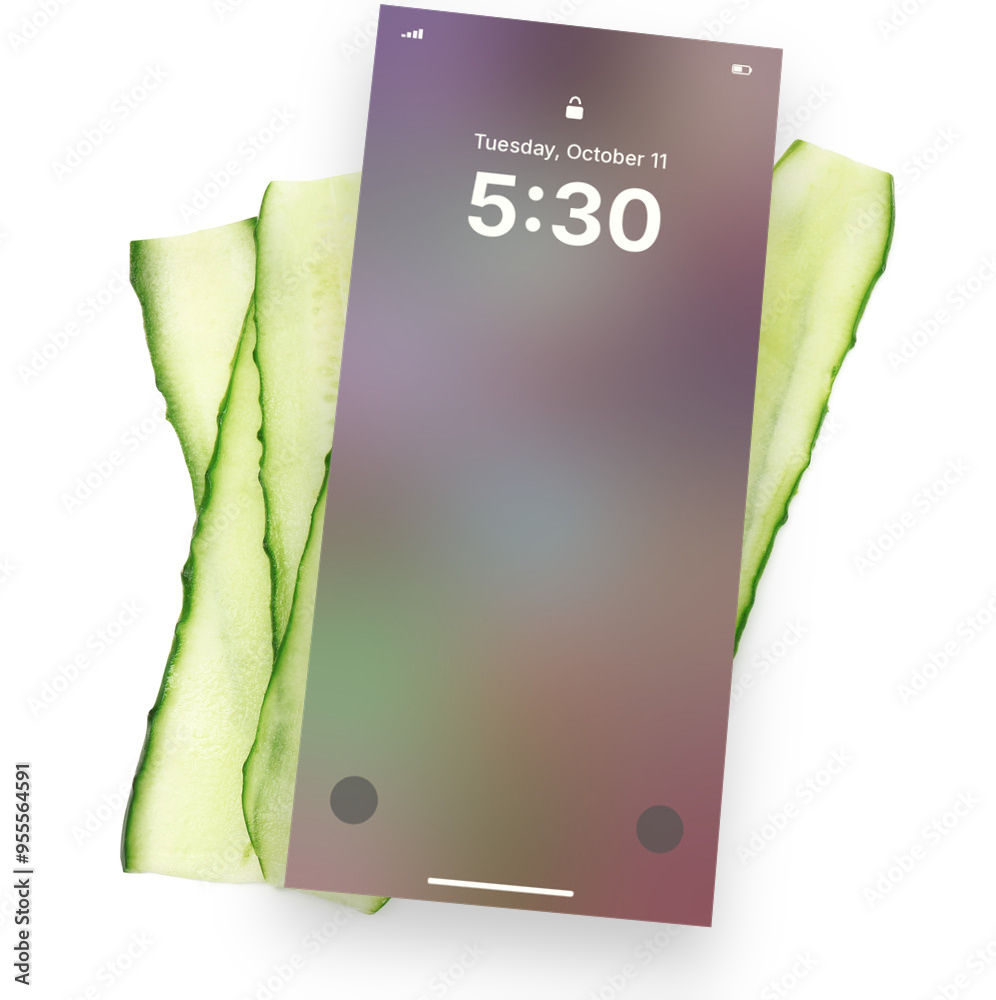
5:30
